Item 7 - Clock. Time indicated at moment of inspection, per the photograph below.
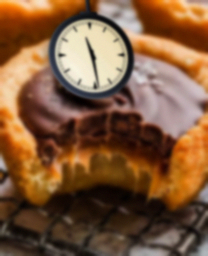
11:29
